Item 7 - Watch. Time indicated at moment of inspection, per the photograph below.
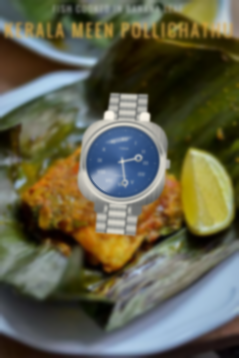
2:28
